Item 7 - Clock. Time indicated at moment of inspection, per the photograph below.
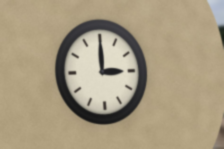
3:00
